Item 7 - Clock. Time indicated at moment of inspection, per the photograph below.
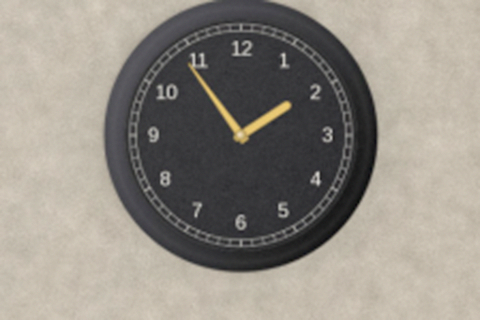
1:54
